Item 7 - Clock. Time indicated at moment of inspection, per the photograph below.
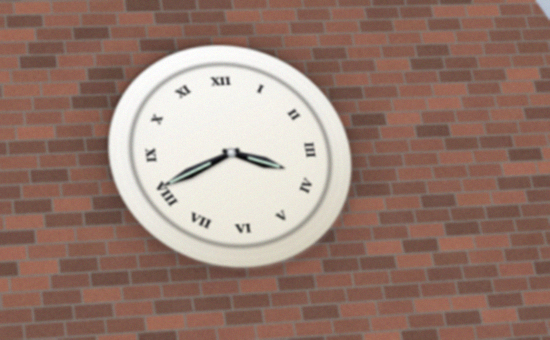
3:41
